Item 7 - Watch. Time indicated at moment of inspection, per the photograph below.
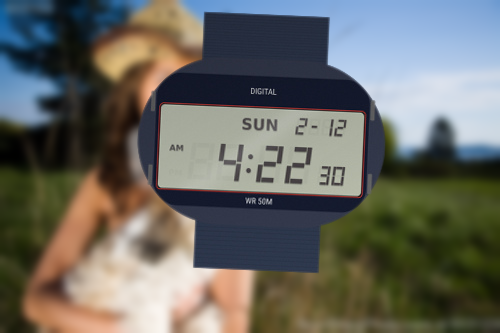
4:22:30
